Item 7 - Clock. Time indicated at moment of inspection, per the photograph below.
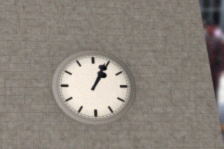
1:04
